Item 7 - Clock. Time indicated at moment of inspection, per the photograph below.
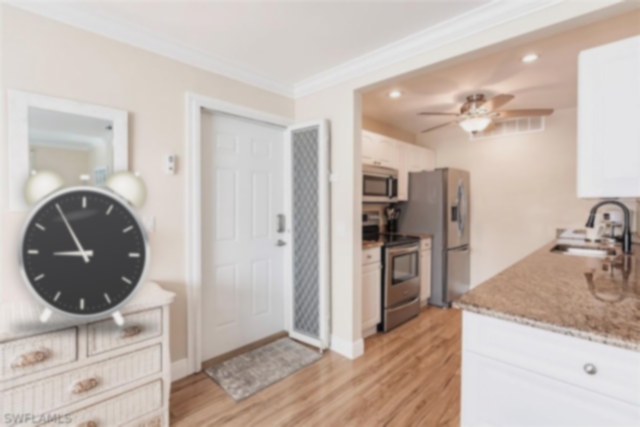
8:55
